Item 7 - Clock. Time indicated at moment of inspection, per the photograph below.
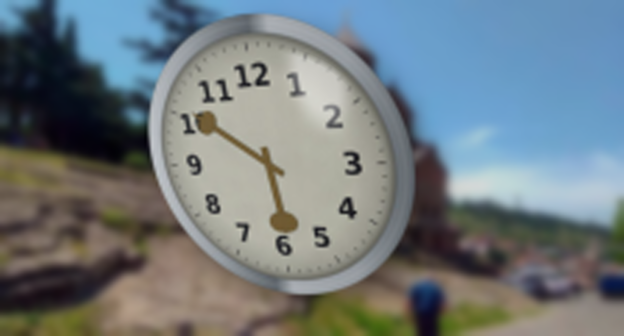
5:51
